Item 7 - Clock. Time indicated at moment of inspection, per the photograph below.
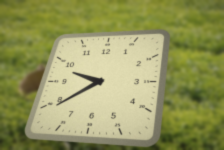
9:39
